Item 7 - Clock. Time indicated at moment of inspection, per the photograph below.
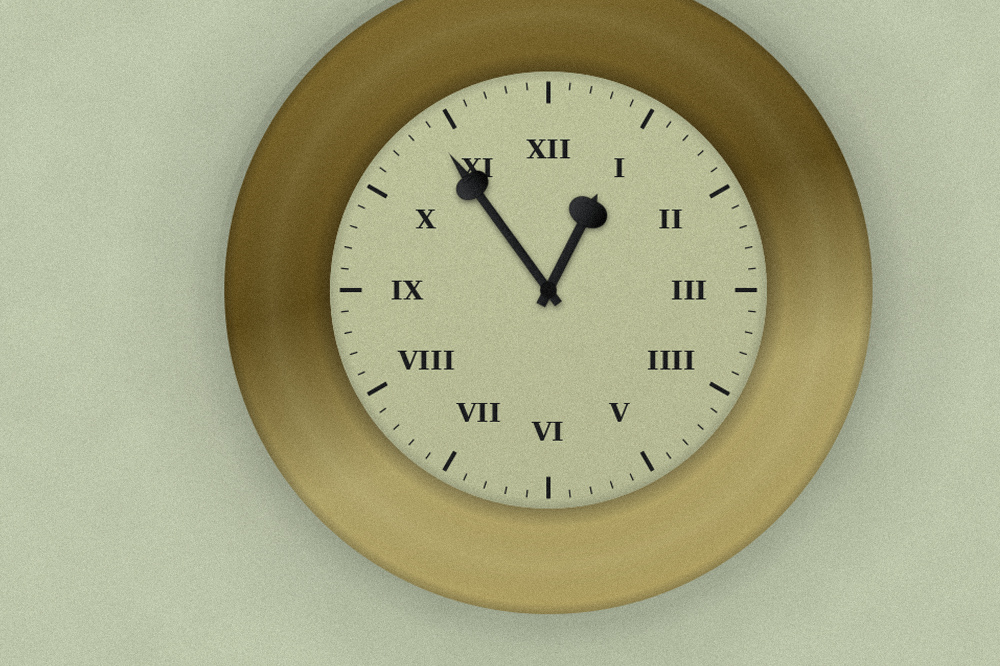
12:54
